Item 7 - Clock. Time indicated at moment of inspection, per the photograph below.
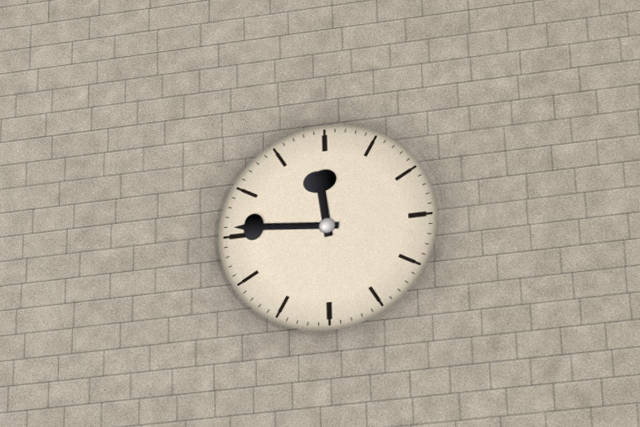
11:46
